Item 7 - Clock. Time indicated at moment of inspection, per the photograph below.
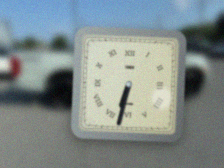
6:32
